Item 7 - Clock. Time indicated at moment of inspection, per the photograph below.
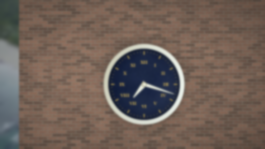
7:18
